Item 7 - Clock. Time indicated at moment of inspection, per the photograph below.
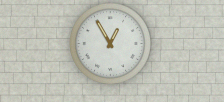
12:55
